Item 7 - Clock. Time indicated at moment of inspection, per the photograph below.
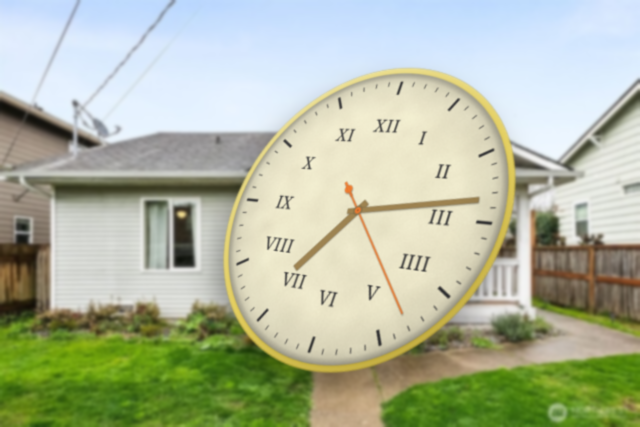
7:13:23
